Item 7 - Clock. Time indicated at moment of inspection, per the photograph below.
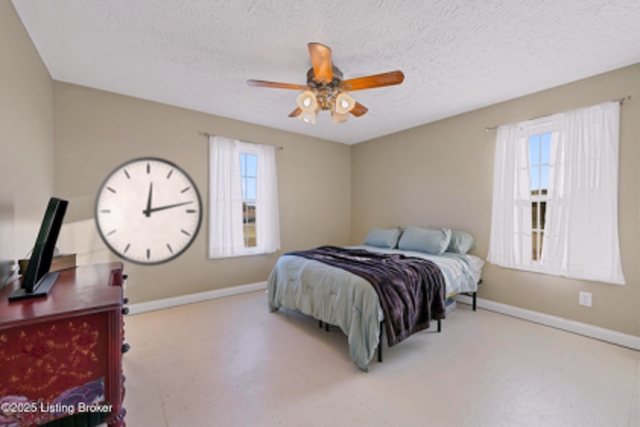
12:13
